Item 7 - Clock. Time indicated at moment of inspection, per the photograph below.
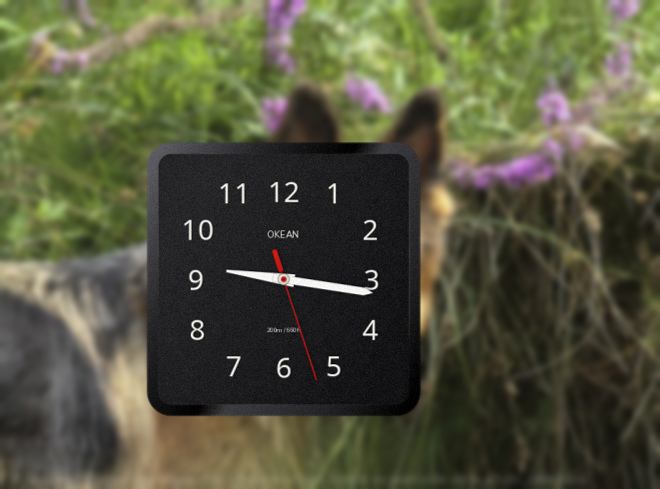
9:16:27
